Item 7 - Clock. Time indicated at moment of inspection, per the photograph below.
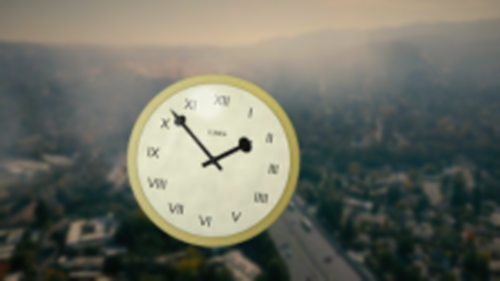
1:52
